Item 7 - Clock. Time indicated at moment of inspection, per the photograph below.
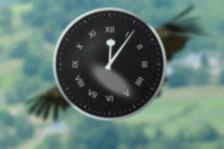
12:06
